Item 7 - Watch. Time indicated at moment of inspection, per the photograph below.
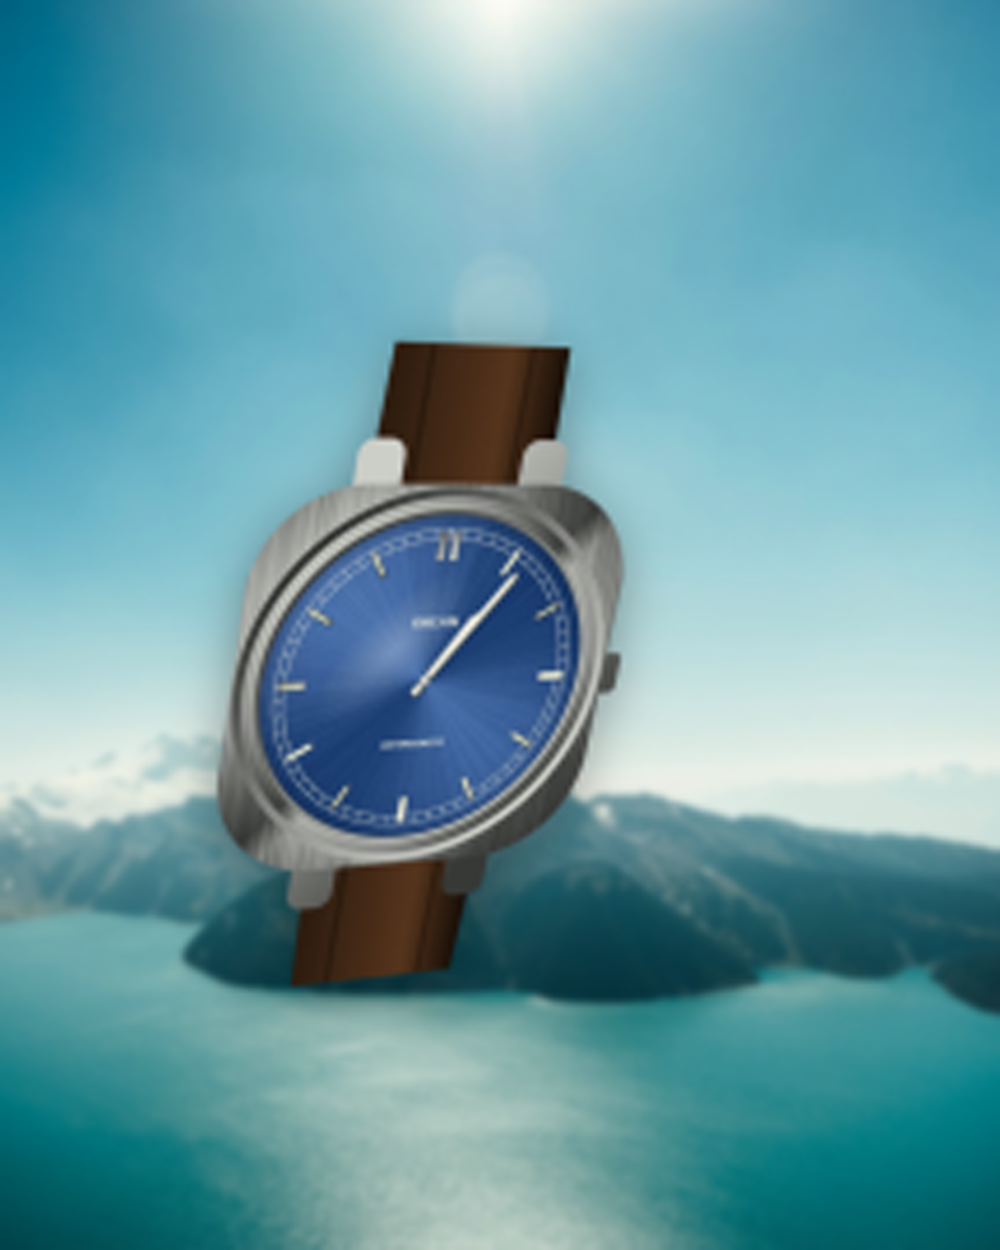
1:06
